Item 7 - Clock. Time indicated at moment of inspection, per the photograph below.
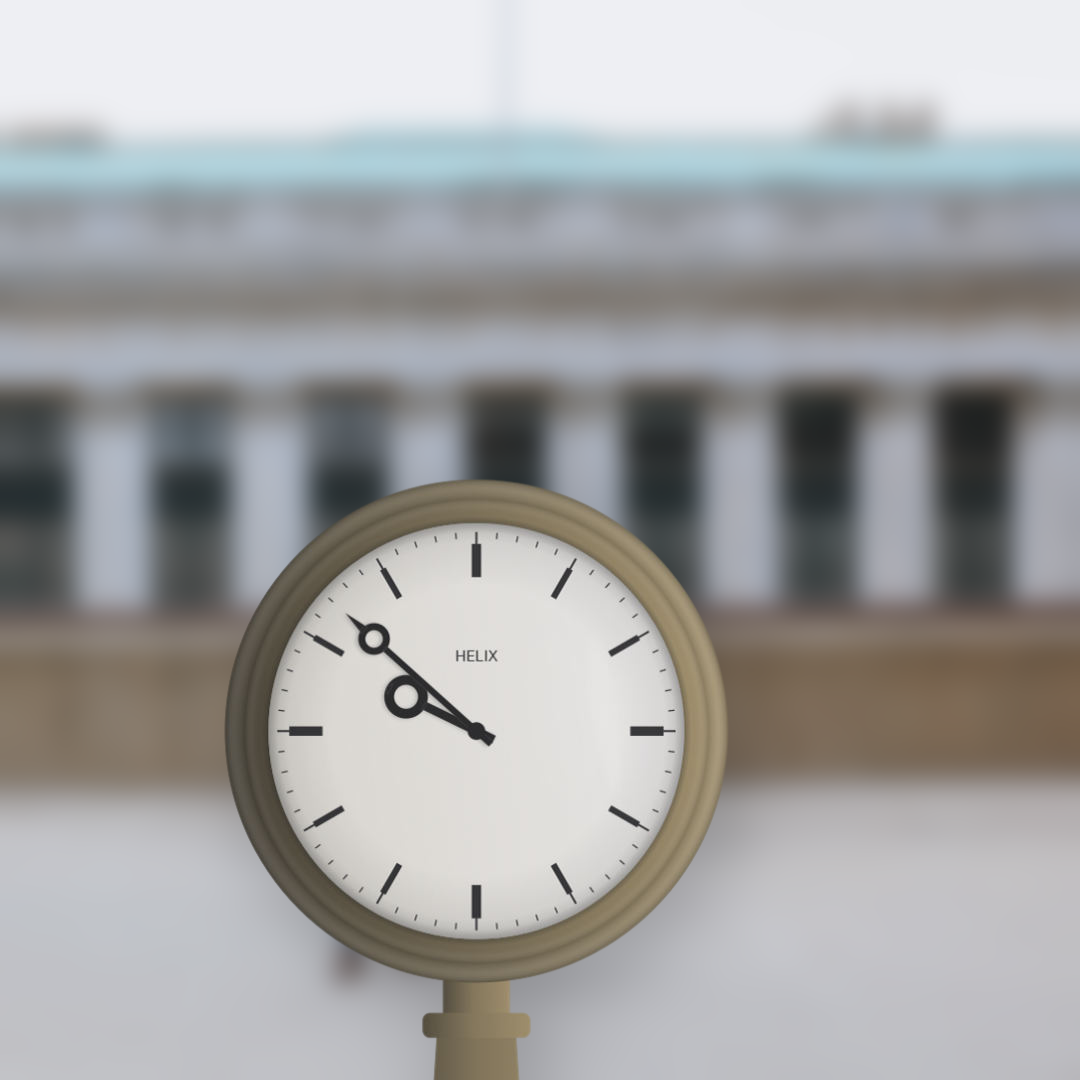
9:52
